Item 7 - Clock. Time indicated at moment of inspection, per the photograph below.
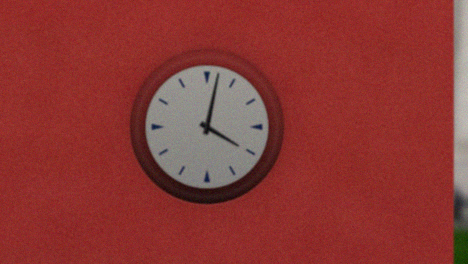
4:02
